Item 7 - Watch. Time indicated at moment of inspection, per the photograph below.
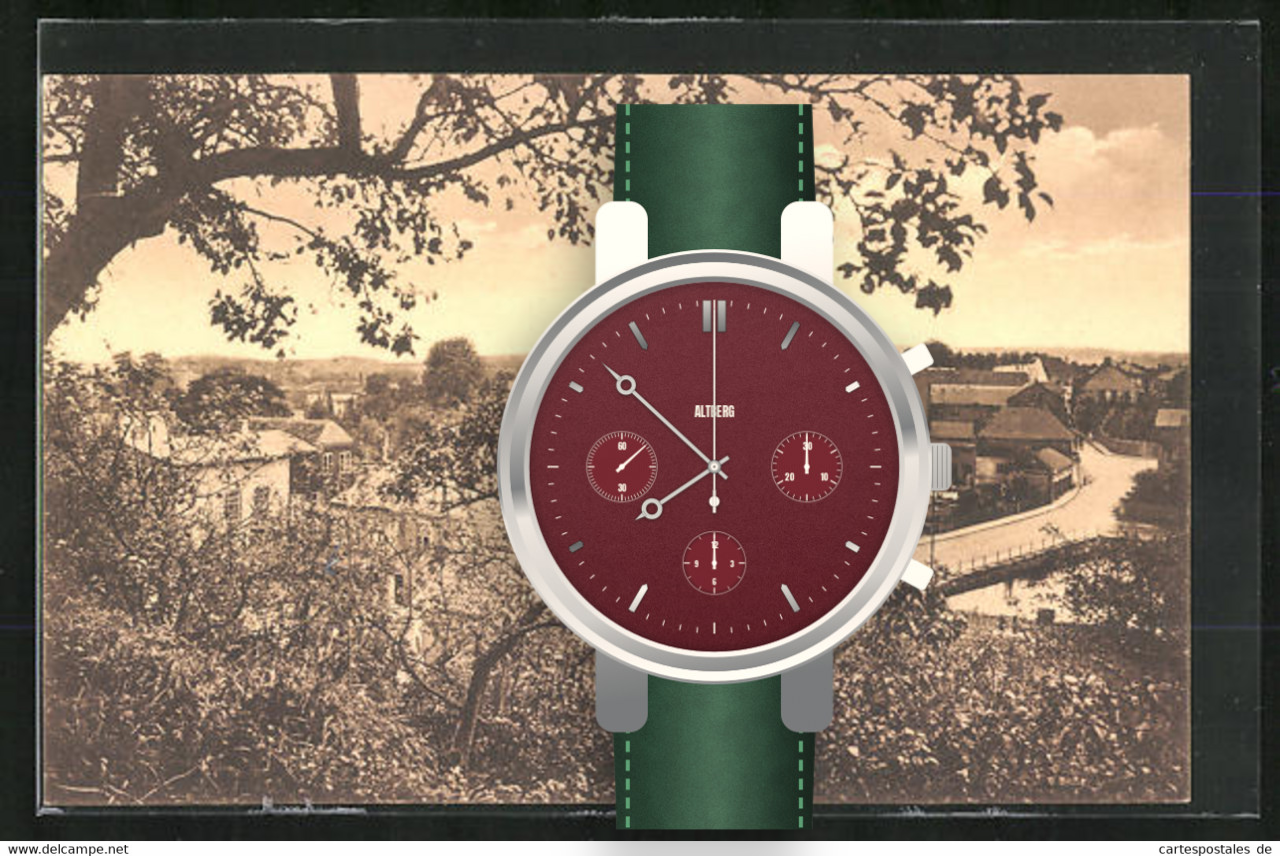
7:52:08
